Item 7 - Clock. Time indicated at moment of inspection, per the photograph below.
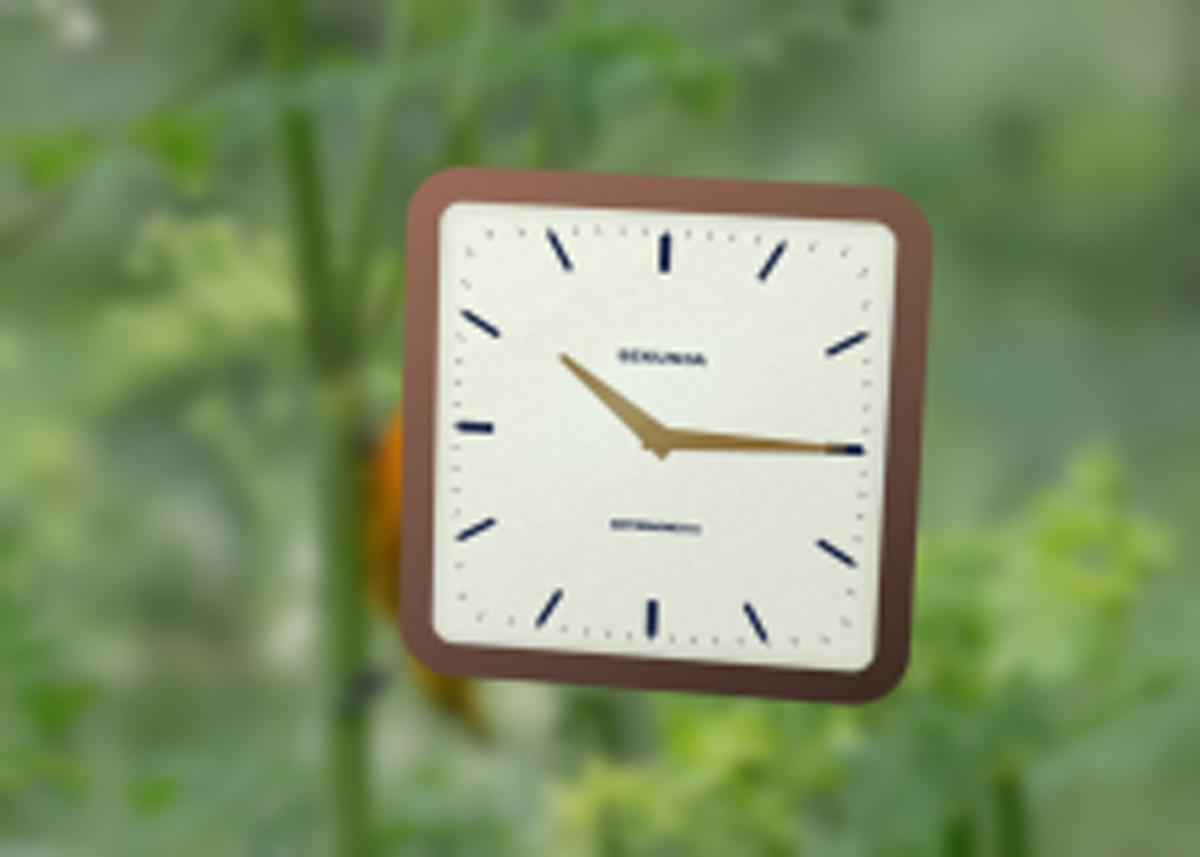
10:15
